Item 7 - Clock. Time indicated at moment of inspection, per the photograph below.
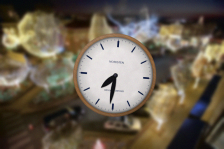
7:31
